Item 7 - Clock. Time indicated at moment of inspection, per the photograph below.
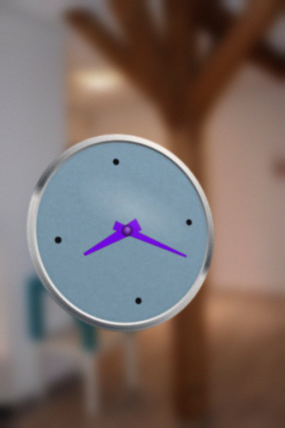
8:20
